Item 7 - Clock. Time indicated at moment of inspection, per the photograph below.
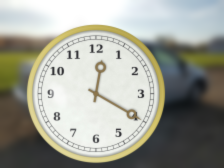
12:20
